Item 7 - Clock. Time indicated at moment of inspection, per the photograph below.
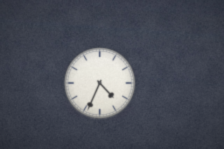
4:34
